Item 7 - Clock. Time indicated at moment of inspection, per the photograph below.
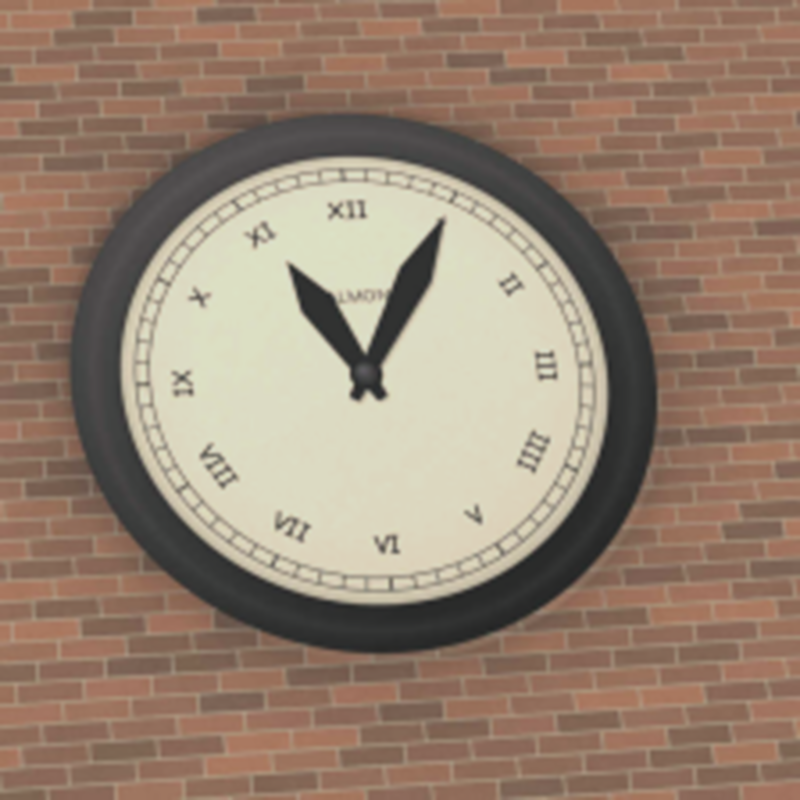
11:05
